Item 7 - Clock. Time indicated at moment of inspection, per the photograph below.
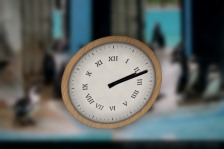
2:12
